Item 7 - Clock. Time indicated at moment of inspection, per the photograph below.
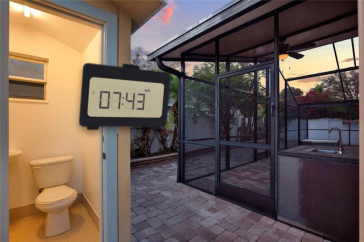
7:43
